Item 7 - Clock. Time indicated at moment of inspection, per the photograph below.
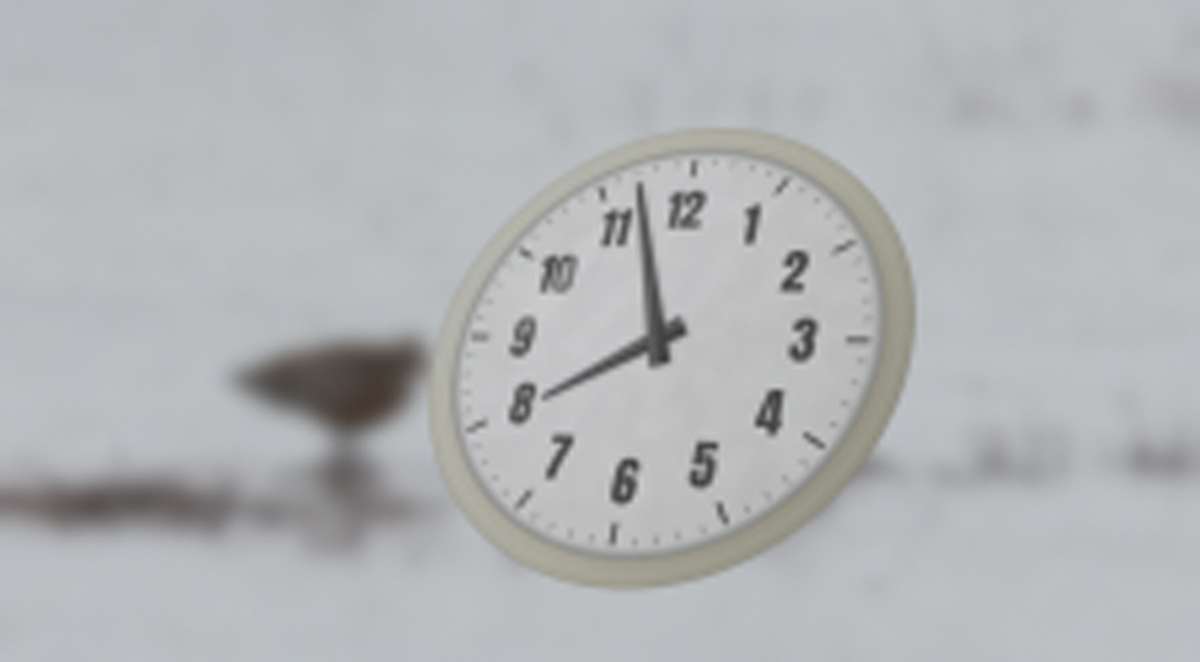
7:57
